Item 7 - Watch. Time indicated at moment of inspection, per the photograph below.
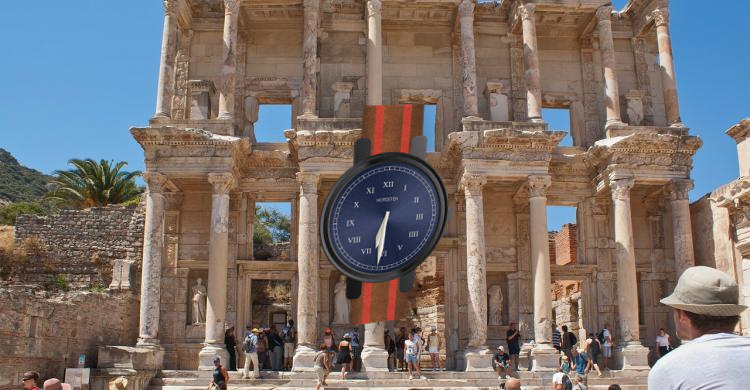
6:31
